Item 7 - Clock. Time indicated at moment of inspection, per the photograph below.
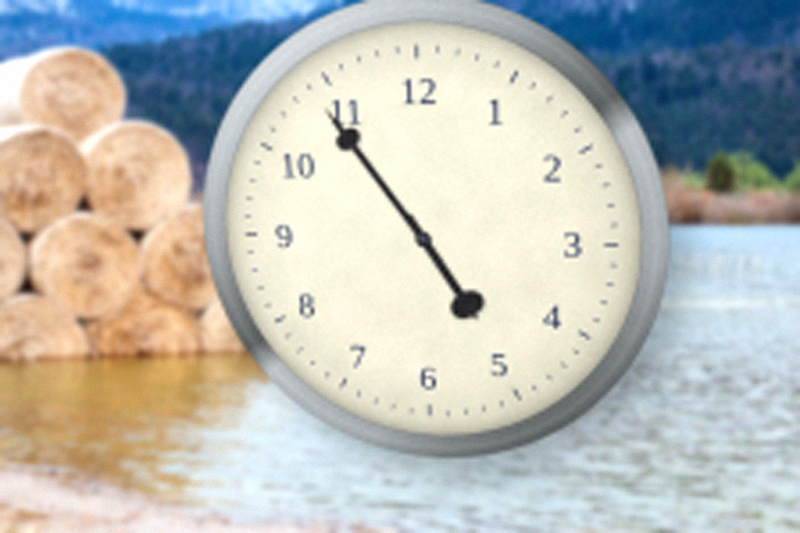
4:54
